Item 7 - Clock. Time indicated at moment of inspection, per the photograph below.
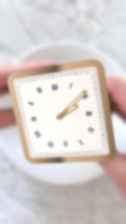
2:09
